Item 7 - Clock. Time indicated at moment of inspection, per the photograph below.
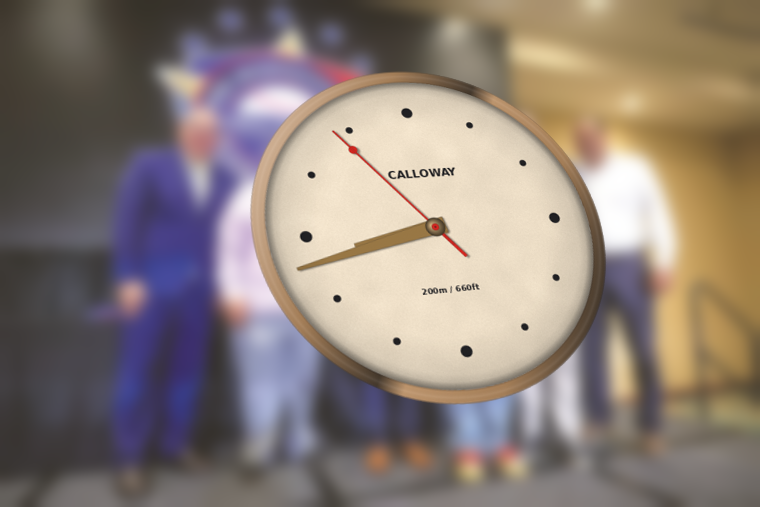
8:42:54
